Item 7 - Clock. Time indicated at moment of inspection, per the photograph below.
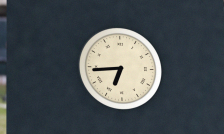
6:44
